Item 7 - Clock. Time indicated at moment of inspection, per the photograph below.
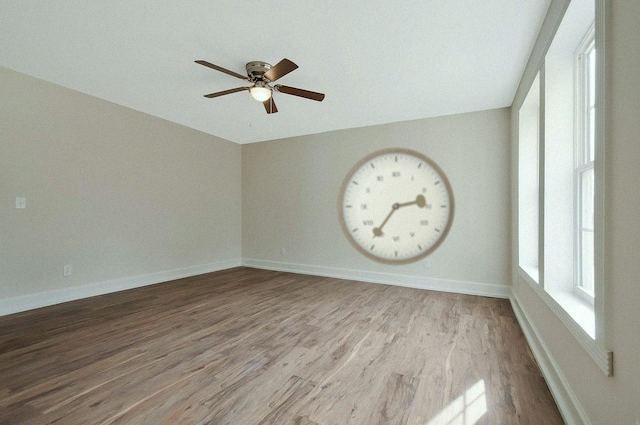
2:36
